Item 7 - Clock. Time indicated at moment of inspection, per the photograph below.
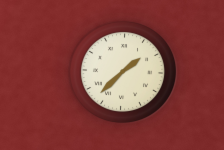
1:37
